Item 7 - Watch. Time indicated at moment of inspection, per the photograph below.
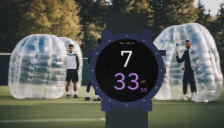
7:33
